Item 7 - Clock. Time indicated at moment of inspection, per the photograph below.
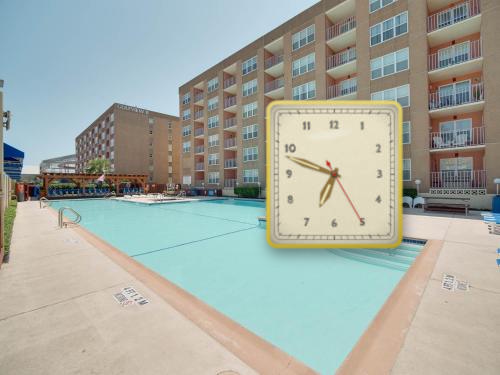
6:48:25
